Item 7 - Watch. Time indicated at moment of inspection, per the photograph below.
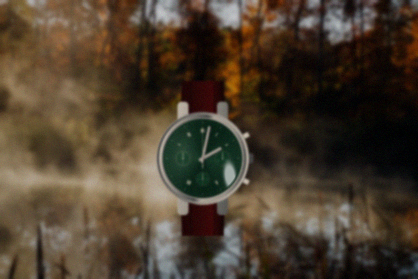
2:02
